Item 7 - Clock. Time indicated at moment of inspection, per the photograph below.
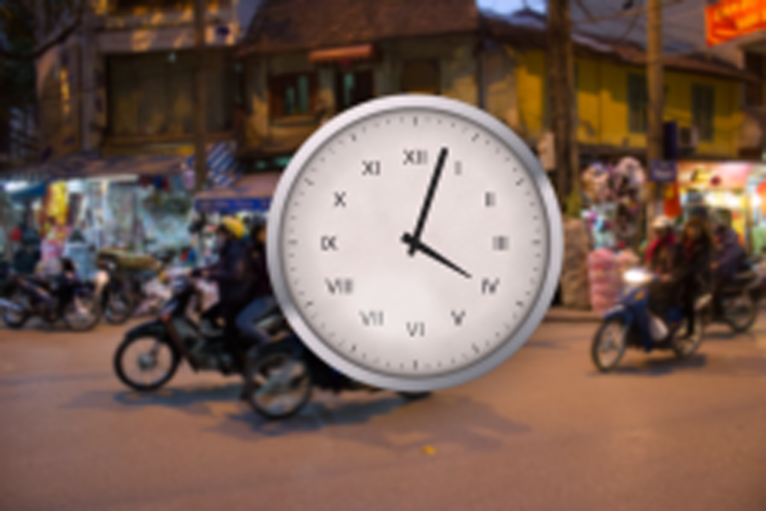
4:03
